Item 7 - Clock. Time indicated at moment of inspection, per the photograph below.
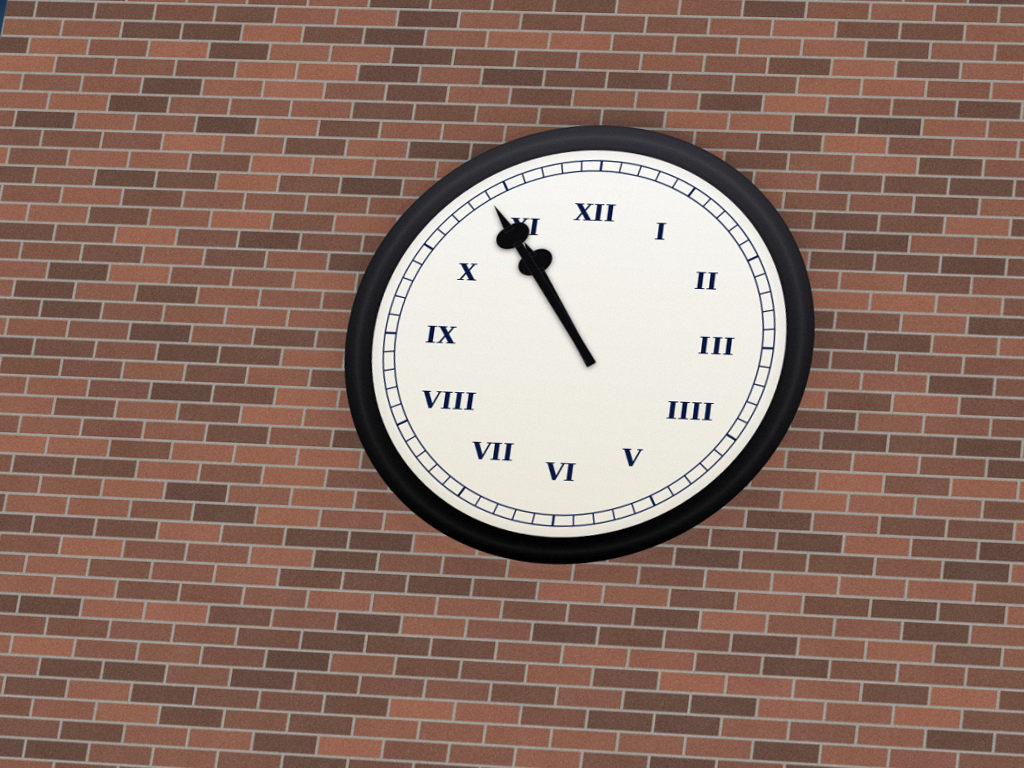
10:54
